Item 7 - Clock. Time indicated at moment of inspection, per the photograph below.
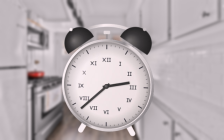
2:38
